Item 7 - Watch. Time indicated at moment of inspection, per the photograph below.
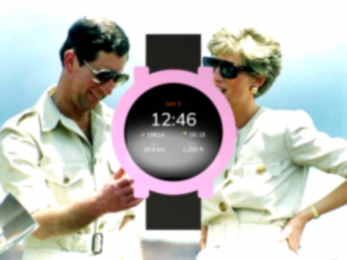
12:46
